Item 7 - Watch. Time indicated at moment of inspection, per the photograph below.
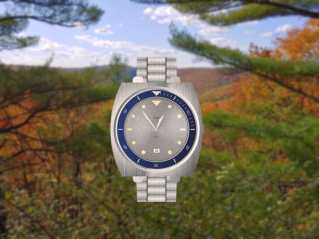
12:54
